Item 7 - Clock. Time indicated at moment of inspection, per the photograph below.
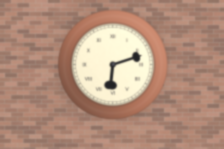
6:12
